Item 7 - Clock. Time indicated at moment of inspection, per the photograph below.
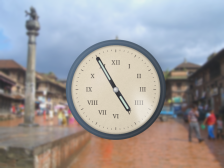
4:55
